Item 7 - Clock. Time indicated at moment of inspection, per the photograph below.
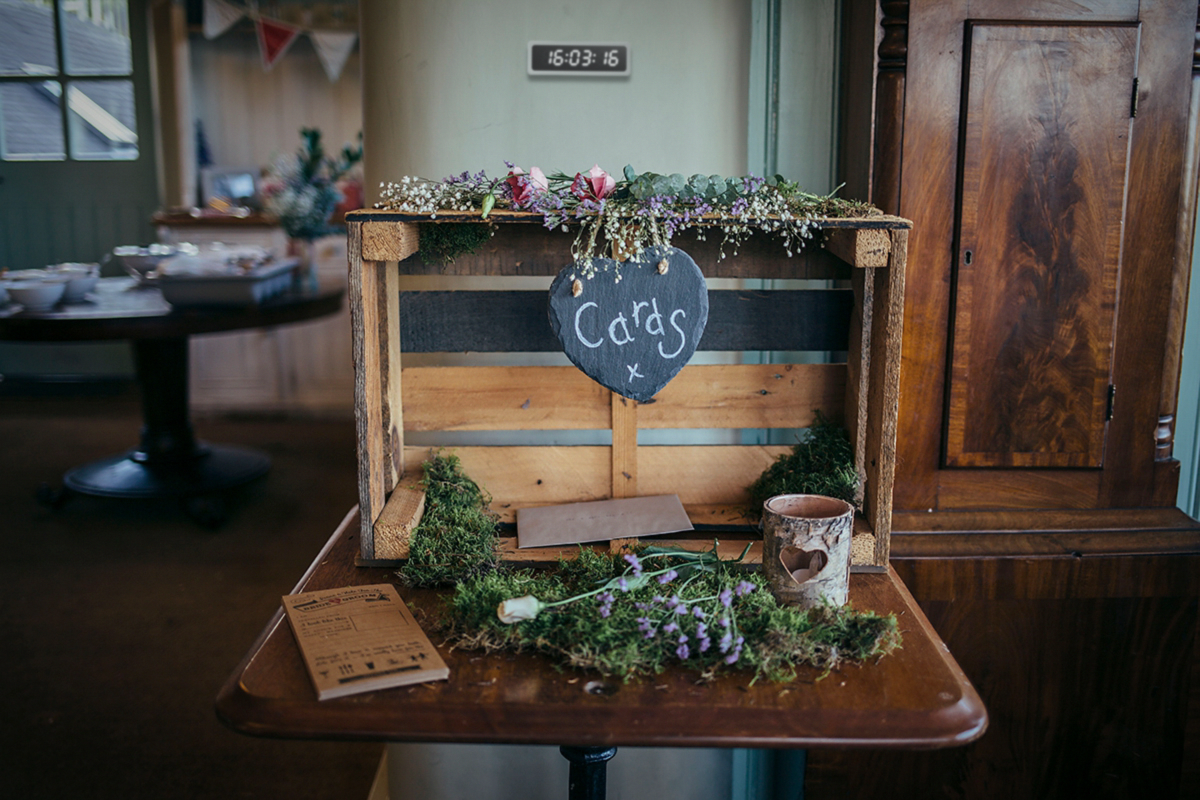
16:03:16
